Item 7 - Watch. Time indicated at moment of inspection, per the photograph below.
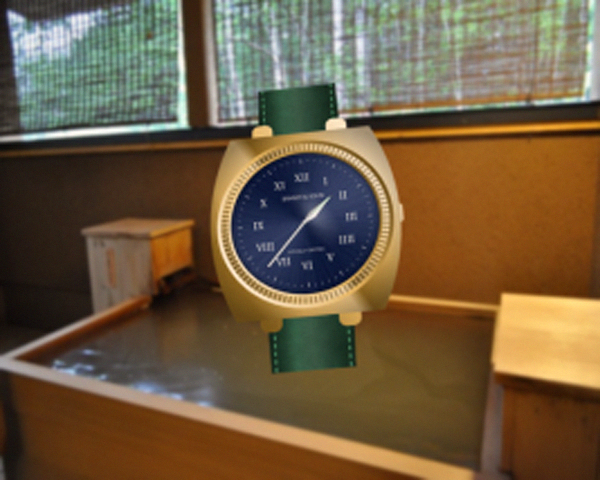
1:37
